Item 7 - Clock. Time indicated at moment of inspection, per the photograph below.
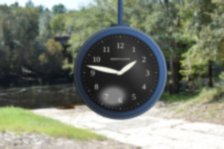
1:47
